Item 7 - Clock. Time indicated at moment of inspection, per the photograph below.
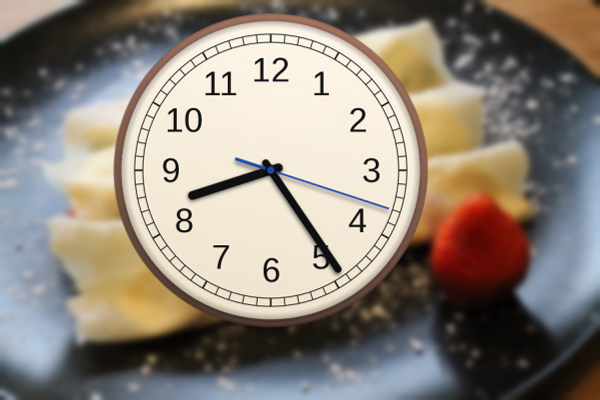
8:24:18
